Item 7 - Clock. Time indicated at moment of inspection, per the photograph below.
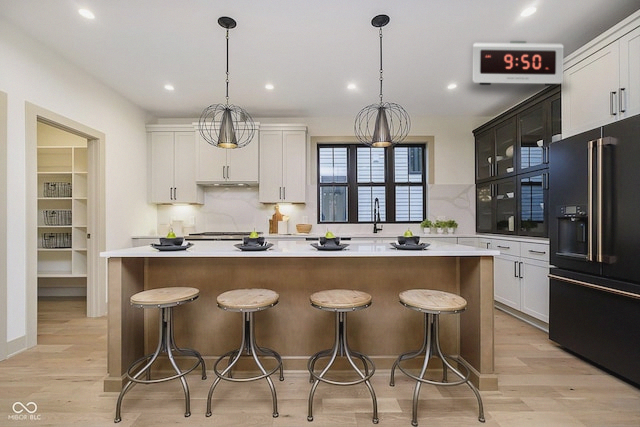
9:50
